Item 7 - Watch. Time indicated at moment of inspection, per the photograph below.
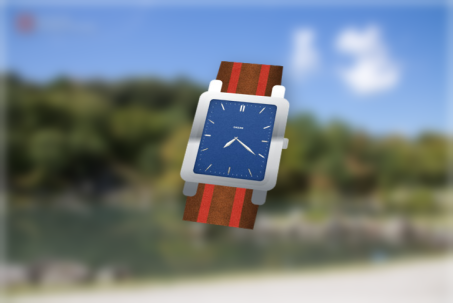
7:21
